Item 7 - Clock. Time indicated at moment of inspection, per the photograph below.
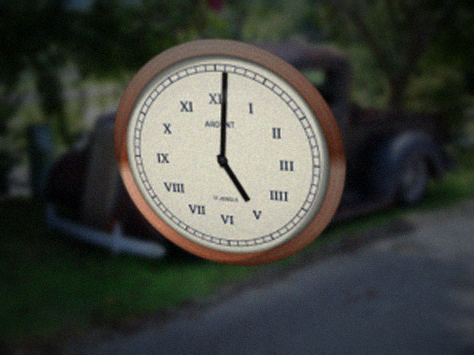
5:01
